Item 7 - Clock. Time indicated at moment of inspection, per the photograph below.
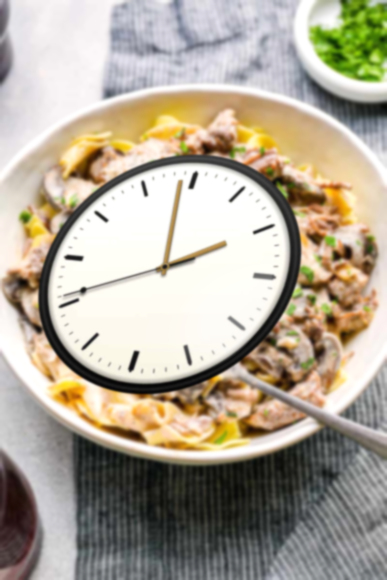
1:58:41
